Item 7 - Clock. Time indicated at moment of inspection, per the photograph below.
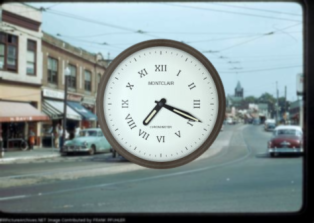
7:19
